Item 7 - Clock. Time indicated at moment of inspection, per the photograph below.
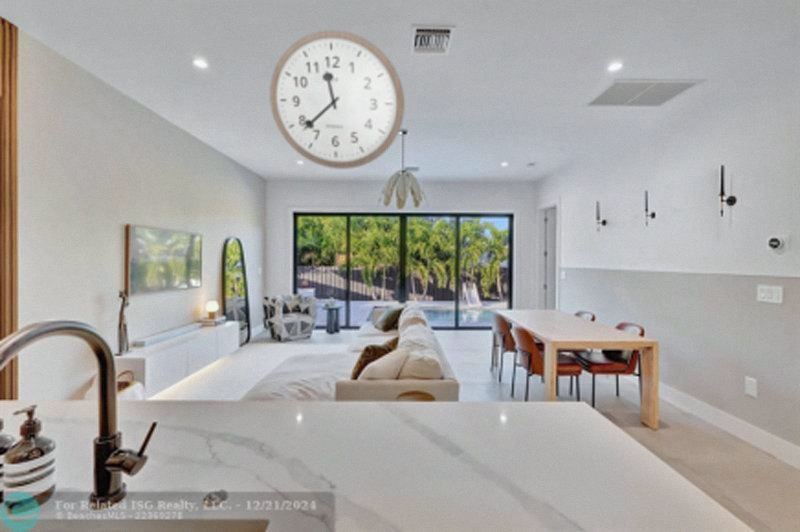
11:38
